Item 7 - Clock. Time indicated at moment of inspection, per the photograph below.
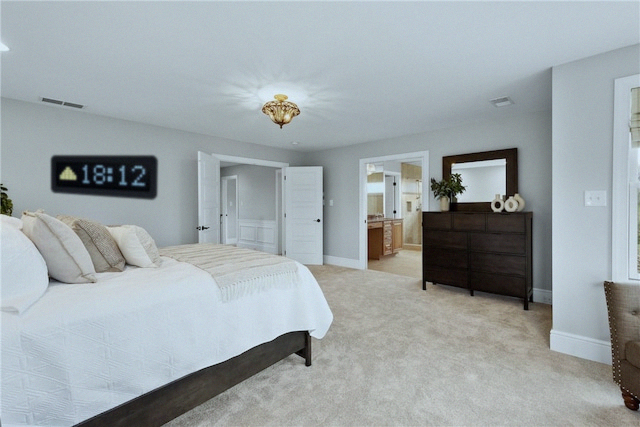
18:12
